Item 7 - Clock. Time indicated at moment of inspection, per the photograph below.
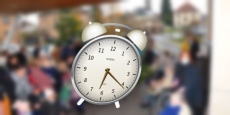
6:21
